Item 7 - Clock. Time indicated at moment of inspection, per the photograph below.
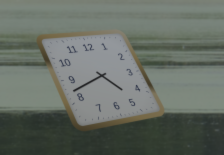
4:42
